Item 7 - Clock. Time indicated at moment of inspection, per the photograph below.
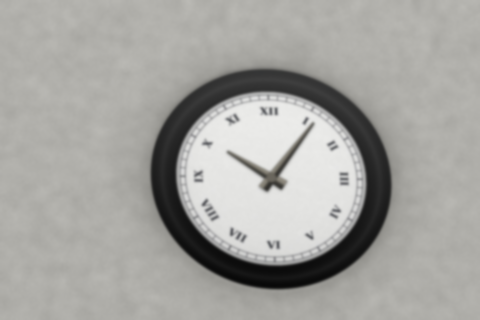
10:06
